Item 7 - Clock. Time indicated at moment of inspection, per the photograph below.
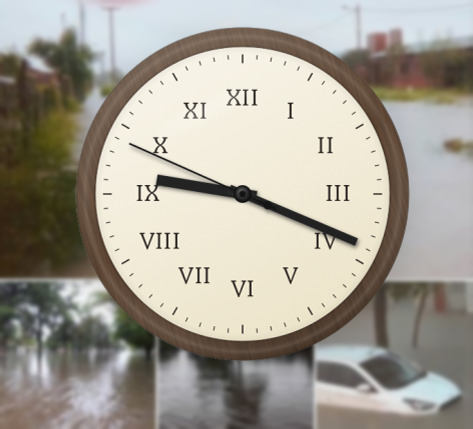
9:18:49
